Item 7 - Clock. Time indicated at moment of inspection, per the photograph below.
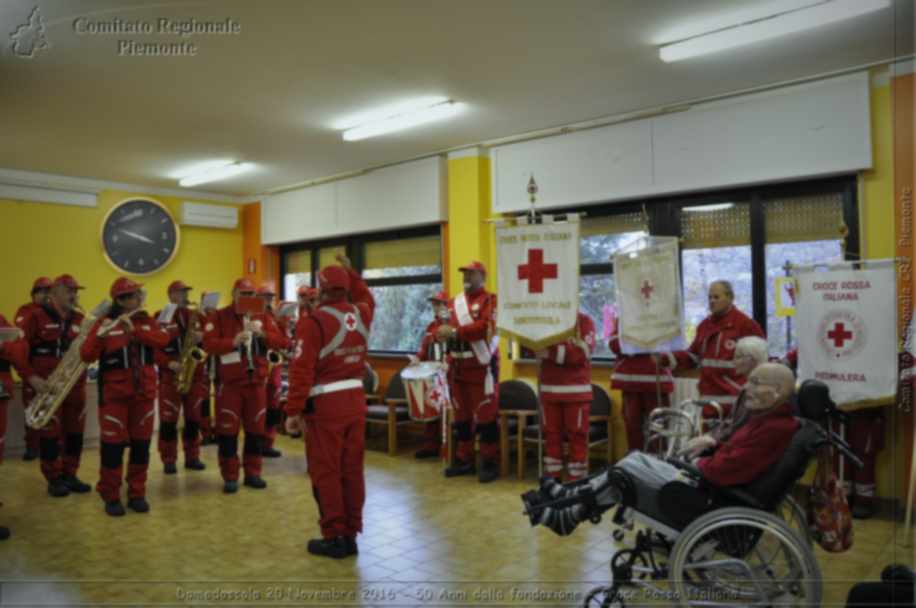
3:49
